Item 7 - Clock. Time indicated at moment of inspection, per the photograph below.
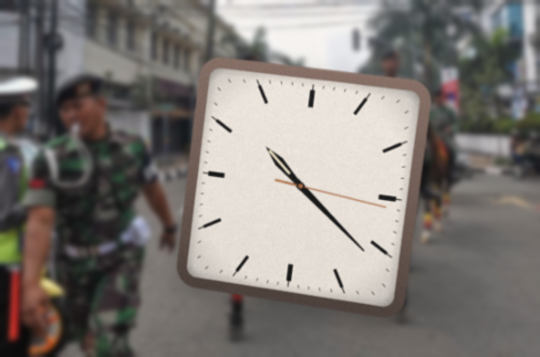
10:21:16
